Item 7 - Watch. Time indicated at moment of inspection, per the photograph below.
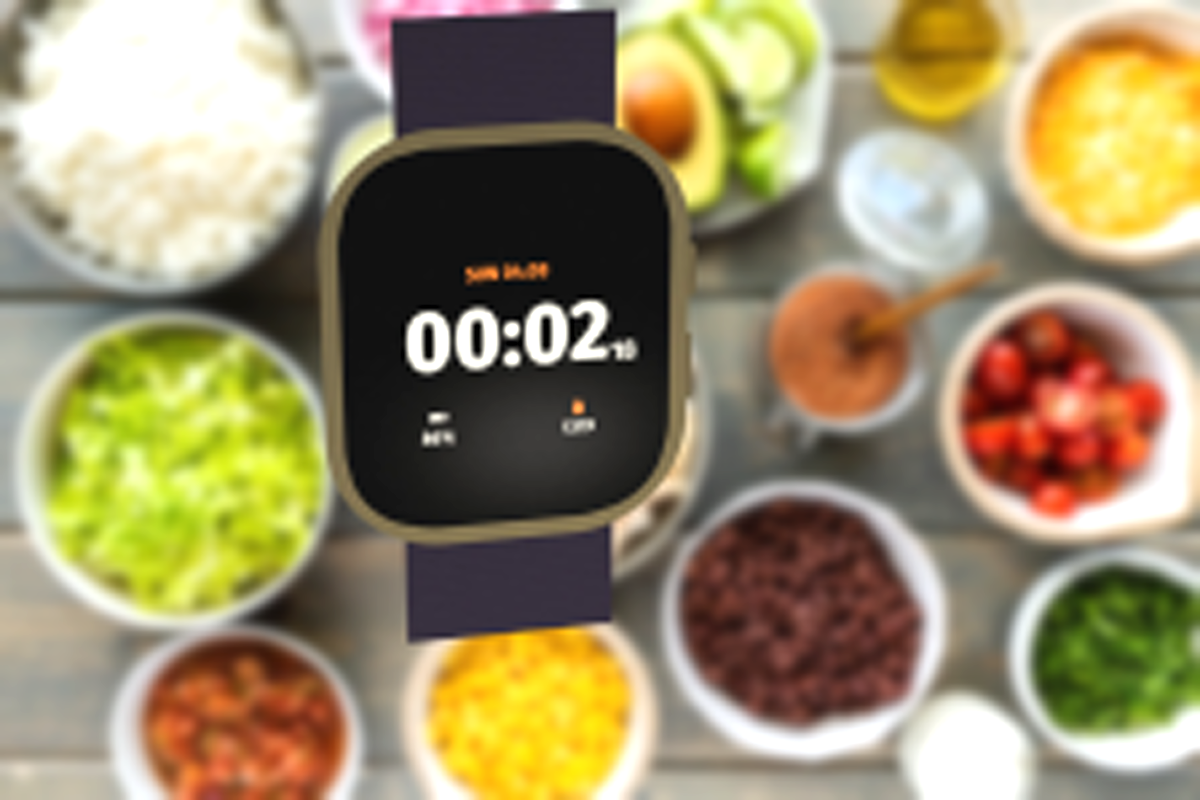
0:02
